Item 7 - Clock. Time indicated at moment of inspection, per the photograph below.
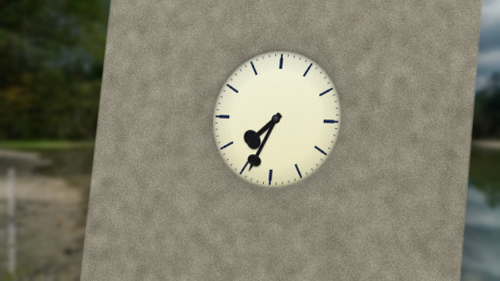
7:34
